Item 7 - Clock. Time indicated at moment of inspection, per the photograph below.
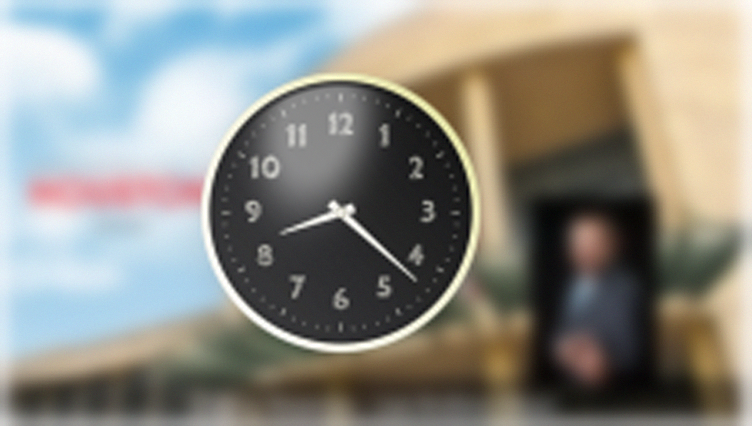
8:22
